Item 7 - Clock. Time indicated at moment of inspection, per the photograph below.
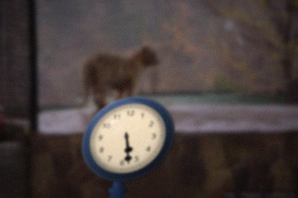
5:28
